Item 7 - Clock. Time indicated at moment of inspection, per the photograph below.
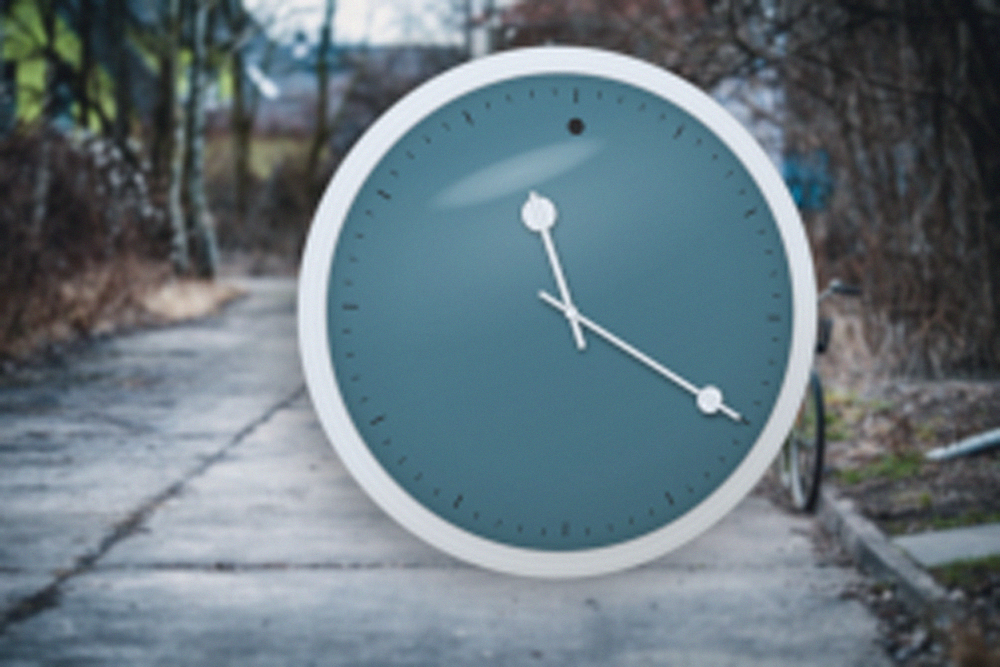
11:20
